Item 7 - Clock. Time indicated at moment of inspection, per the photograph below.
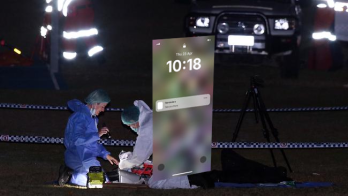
10:18
